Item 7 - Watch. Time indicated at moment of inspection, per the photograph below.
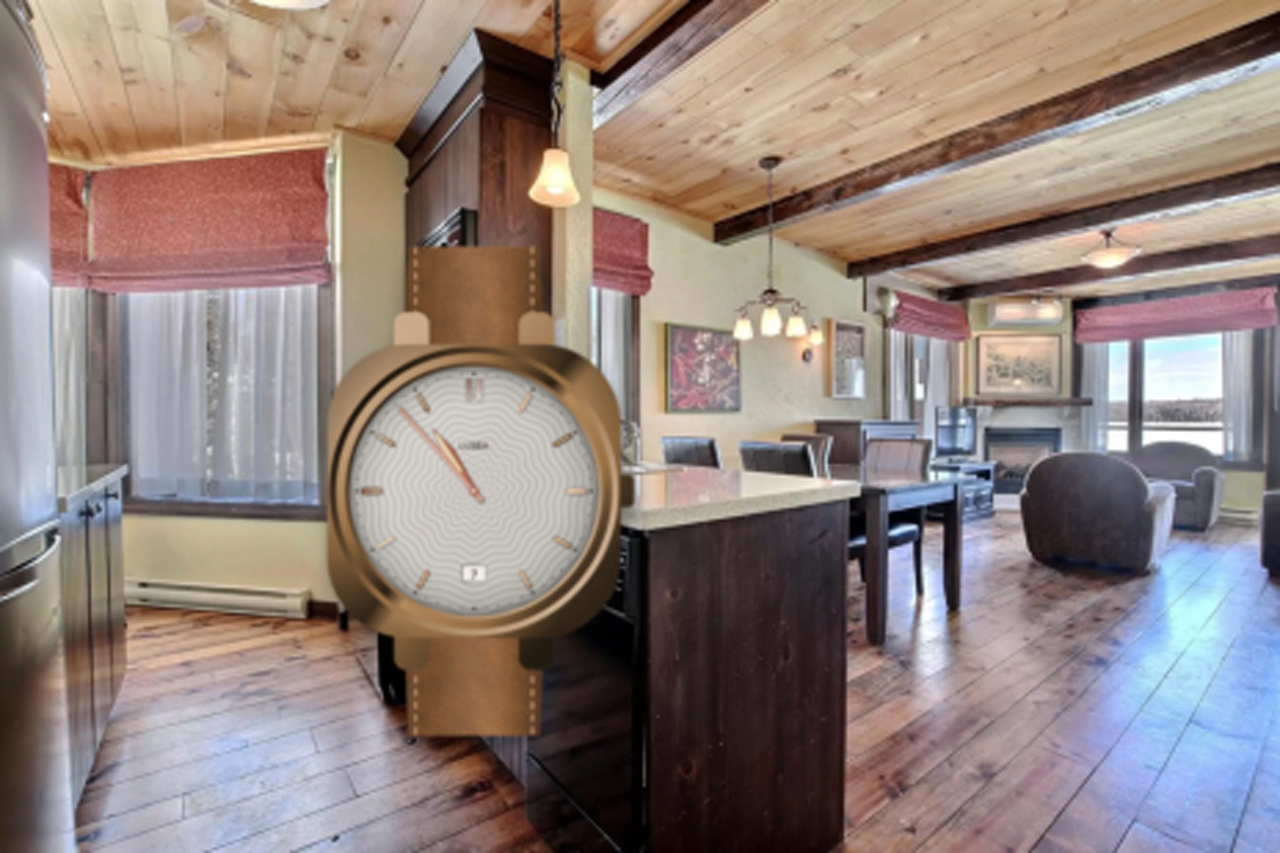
10:53
